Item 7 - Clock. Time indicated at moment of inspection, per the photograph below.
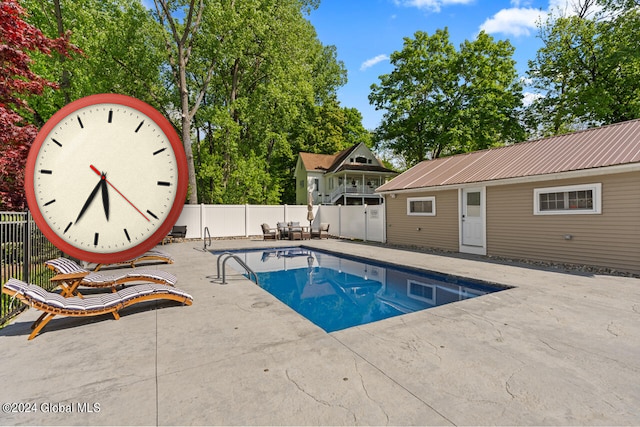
5:34:21
